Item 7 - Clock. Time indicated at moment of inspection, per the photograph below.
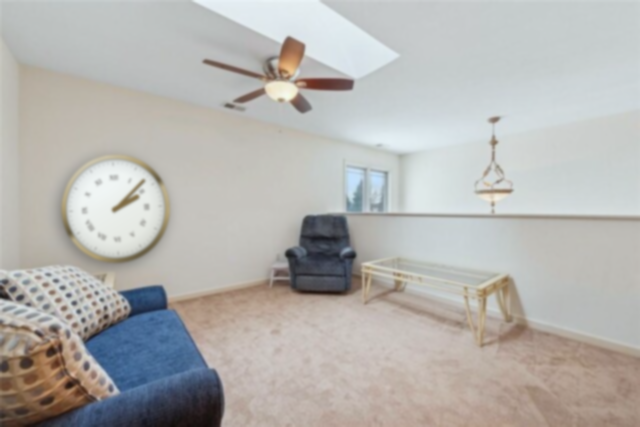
2:08
